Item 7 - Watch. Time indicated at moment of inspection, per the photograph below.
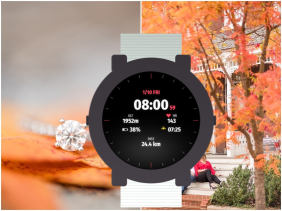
8:00
